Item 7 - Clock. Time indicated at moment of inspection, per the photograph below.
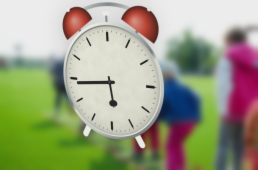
5:44
